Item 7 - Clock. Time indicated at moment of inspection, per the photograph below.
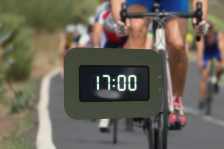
17:00
